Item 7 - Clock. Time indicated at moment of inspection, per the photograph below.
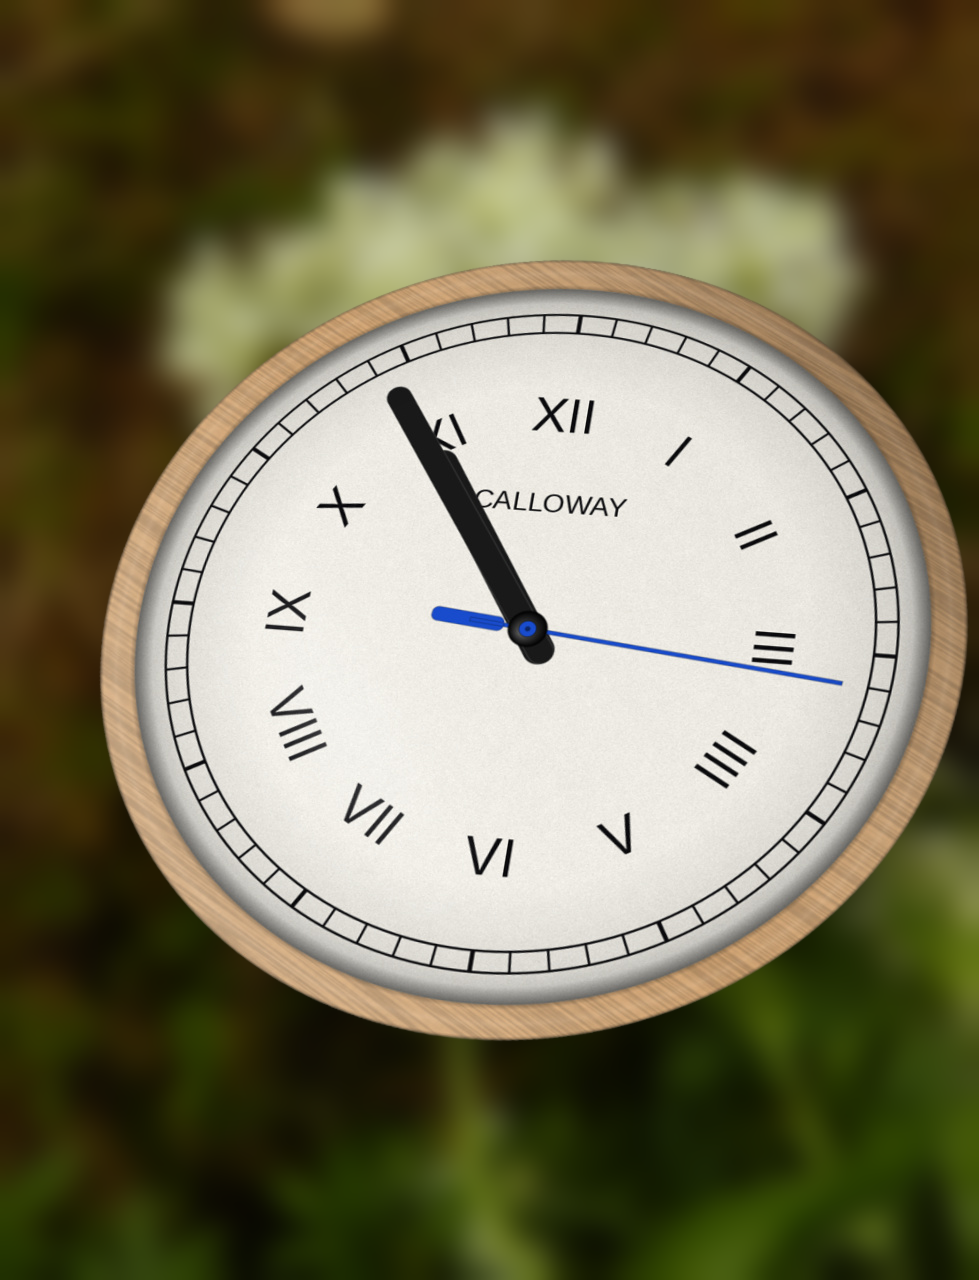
10:54:16
